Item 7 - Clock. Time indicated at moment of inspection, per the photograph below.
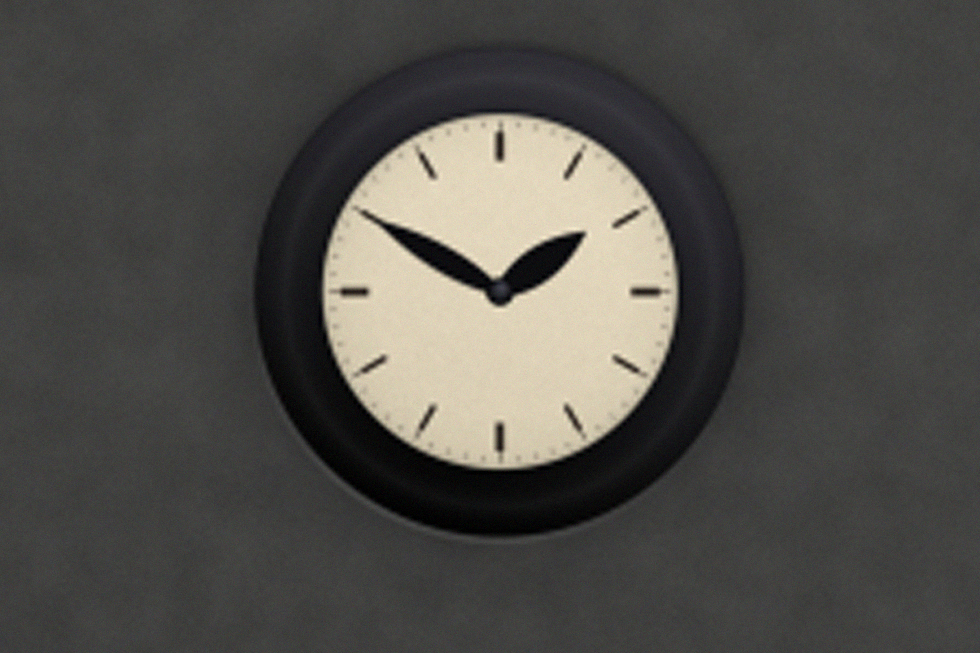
1:50
